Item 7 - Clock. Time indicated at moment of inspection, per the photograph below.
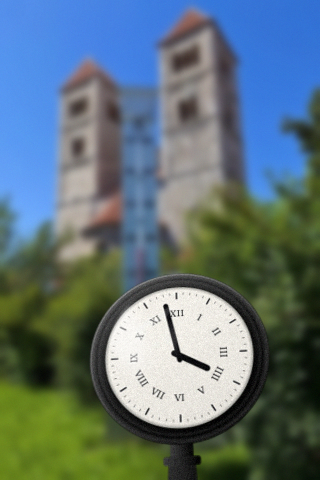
3:58
